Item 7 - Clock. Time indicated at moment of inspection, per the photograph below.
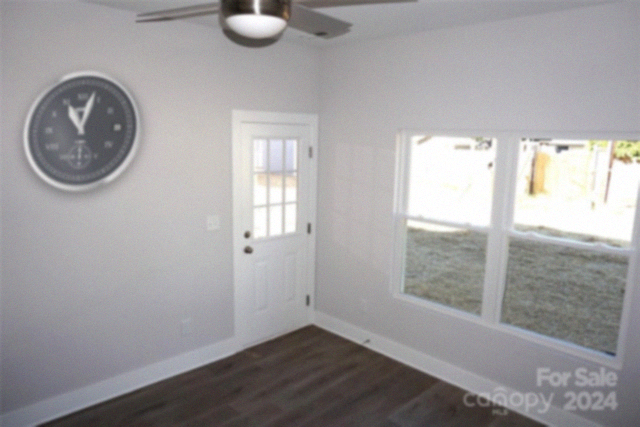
11:03
